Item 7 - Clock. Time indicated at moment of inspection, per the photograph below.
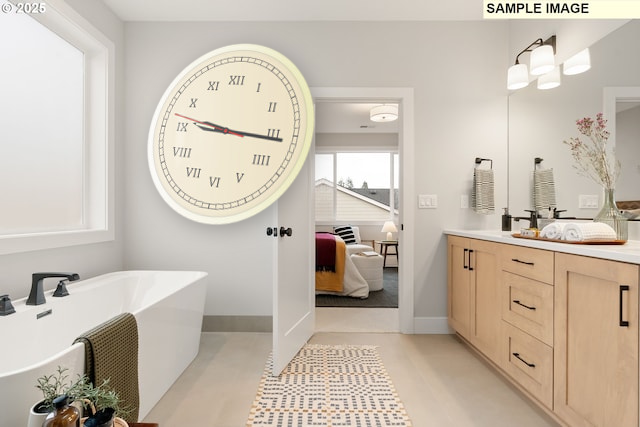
9:15:47
